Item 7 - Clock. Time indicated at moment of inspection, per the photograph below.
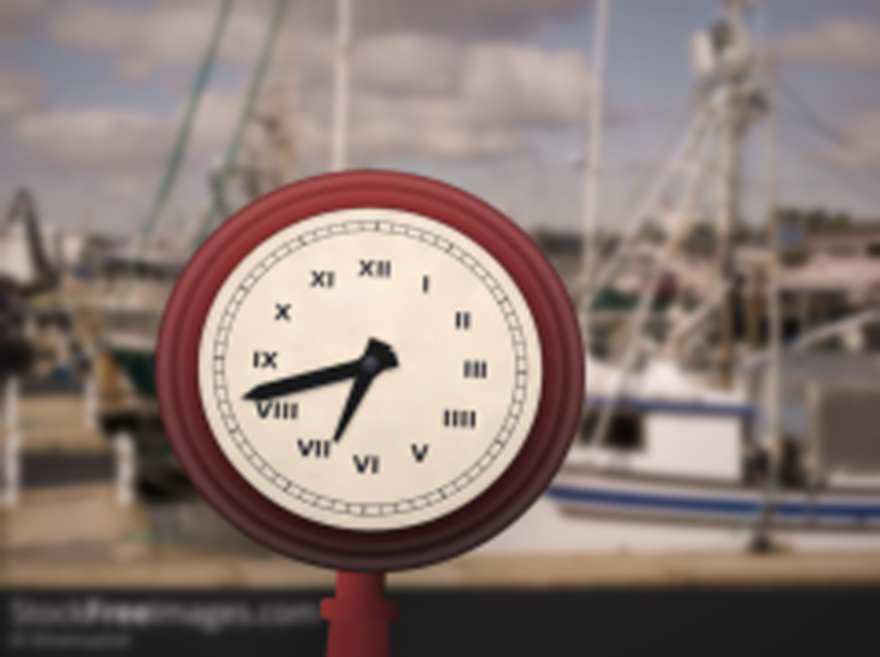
6:42
